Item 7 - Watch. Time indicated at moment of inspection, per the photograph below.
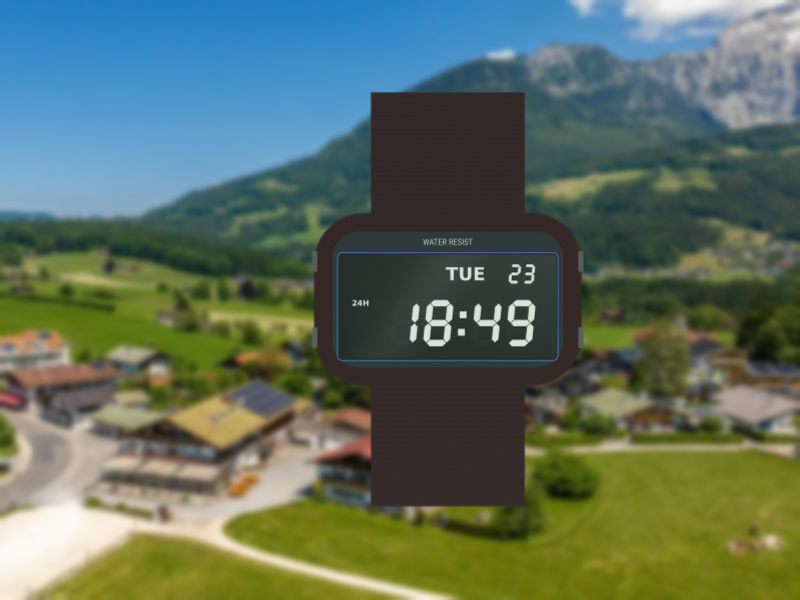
18:49
